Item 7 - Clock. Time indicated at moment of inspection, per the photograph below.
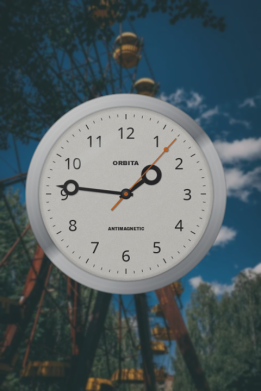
1:46:07
